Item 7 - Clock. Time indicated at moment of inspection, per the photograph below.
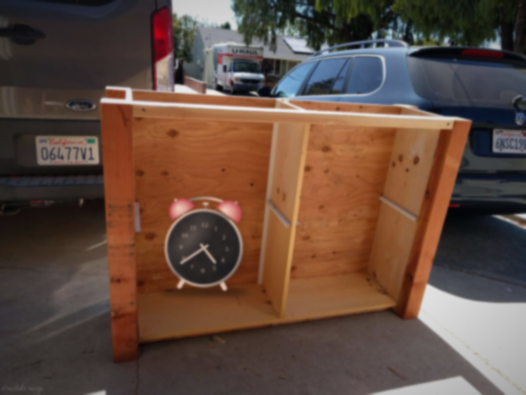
4:39
